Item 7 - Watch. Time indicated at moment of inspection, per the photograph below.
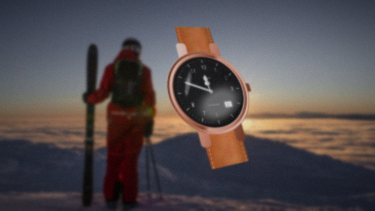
11:49
